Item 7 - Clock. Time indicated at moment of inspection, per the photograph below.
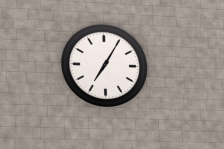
7:05
